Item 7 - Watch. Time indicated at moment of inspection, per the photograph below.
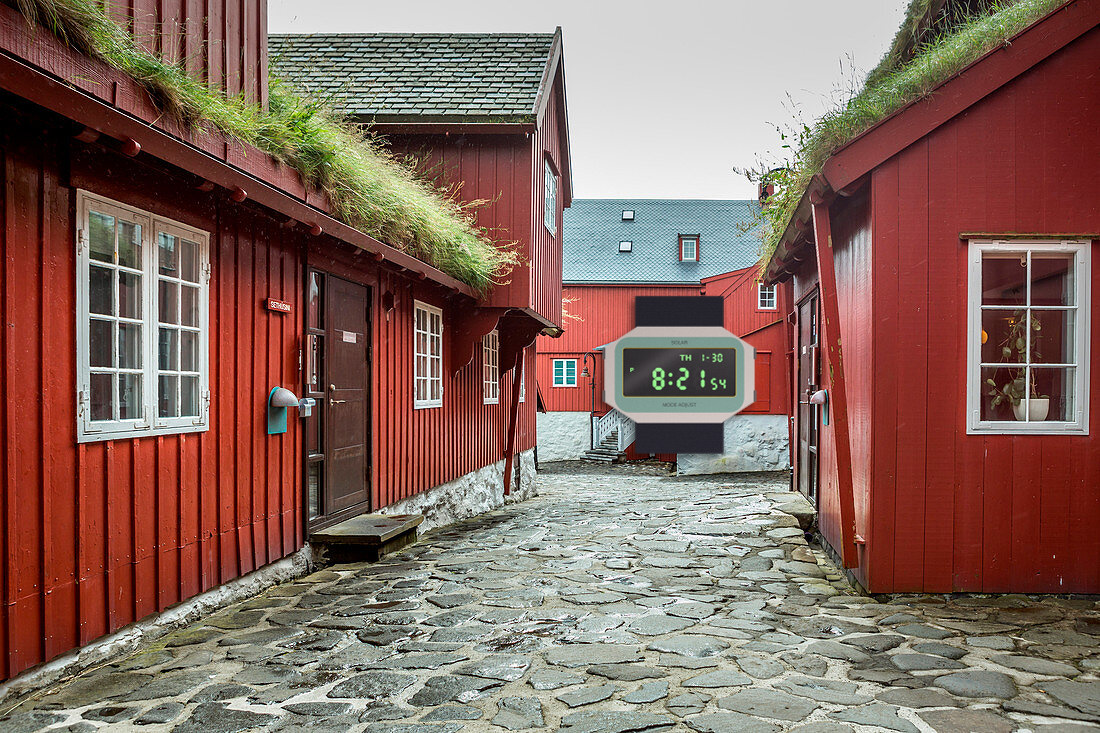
8:21:54
